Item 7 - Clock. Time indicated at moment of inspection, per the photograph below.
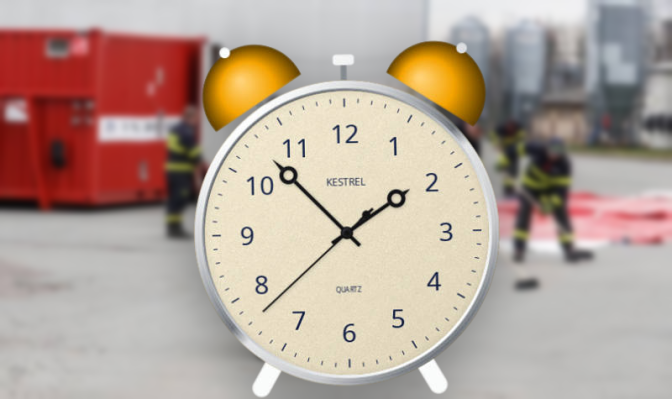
1:52:38
